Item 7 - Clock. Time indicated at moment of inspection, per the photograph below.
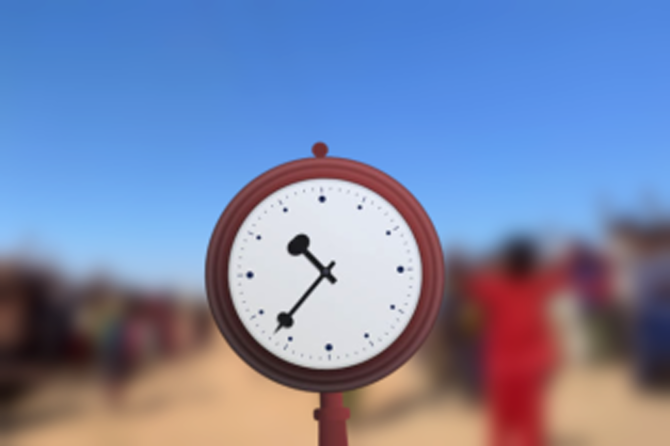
10:37
